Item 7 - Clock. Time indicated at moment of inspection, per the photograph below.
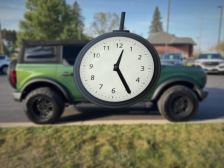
12:25
